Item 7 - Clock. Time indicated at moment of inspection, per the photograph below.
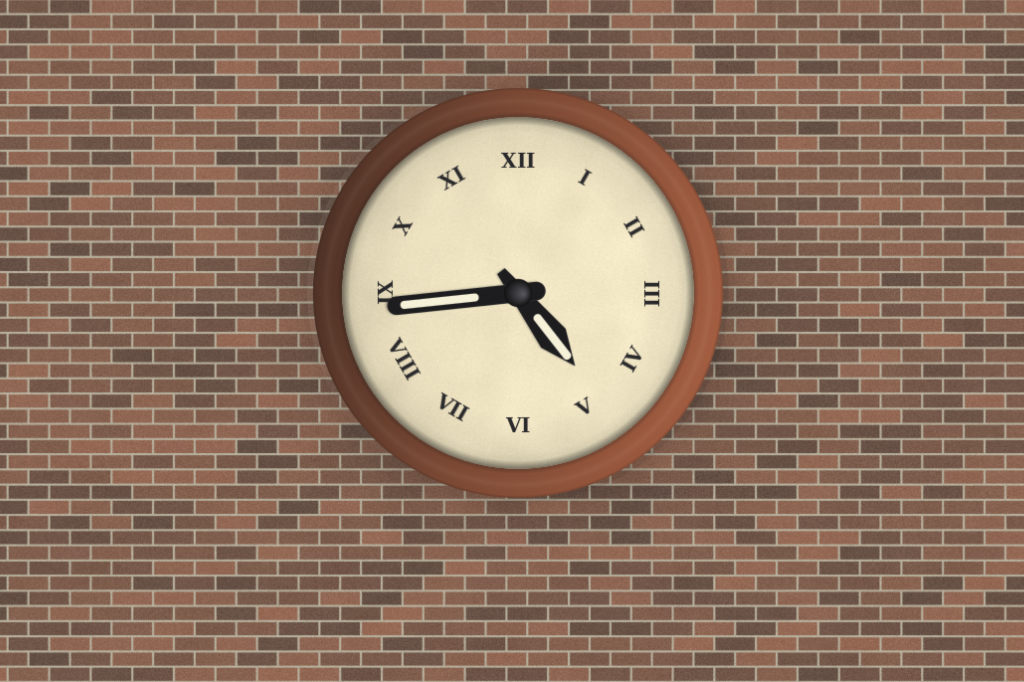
4:44
